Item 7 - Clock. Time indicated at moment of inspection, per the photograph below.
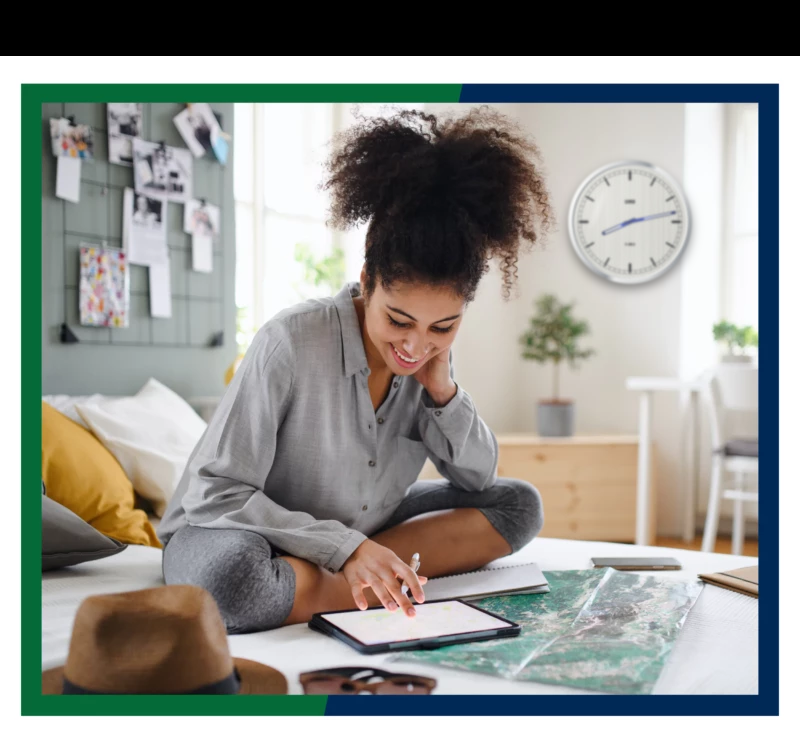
8:13
